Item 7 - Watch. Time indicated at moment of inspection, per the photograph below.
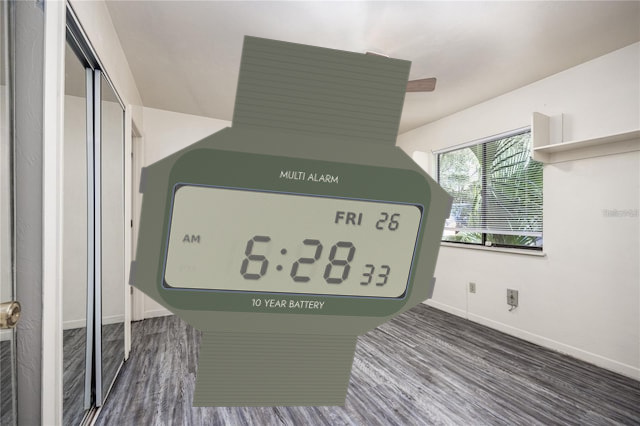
6:28:33
